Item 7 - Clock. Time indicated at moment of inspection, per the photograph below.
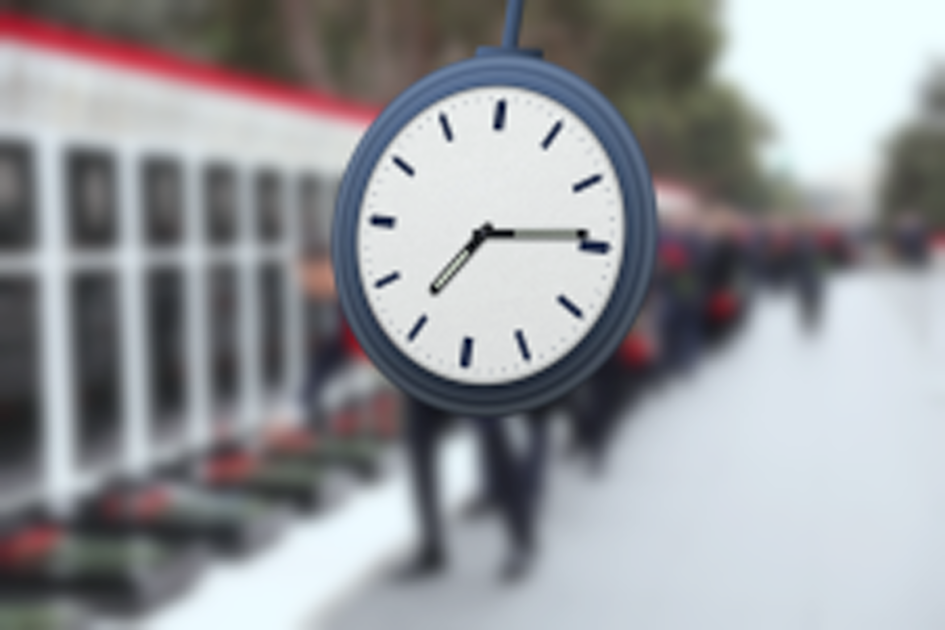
7:14
